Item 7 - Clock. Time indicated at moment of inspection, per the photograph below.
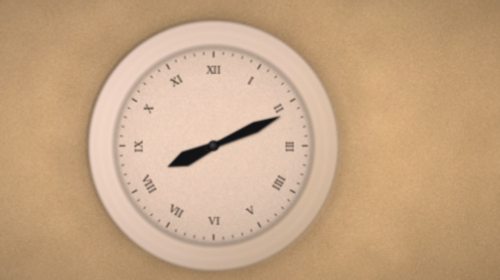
8:11
